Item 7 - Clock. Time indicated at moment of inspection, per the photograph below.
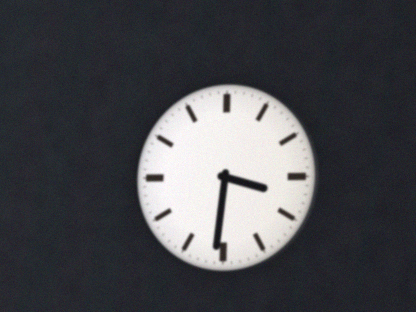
3:31
